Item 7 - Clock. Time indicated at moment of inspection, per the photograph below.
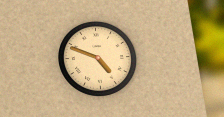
4:49
